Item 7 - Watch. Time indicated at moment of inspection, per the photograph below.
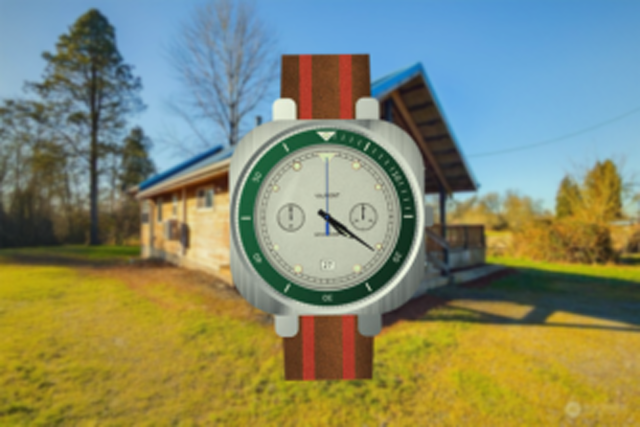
4:21
